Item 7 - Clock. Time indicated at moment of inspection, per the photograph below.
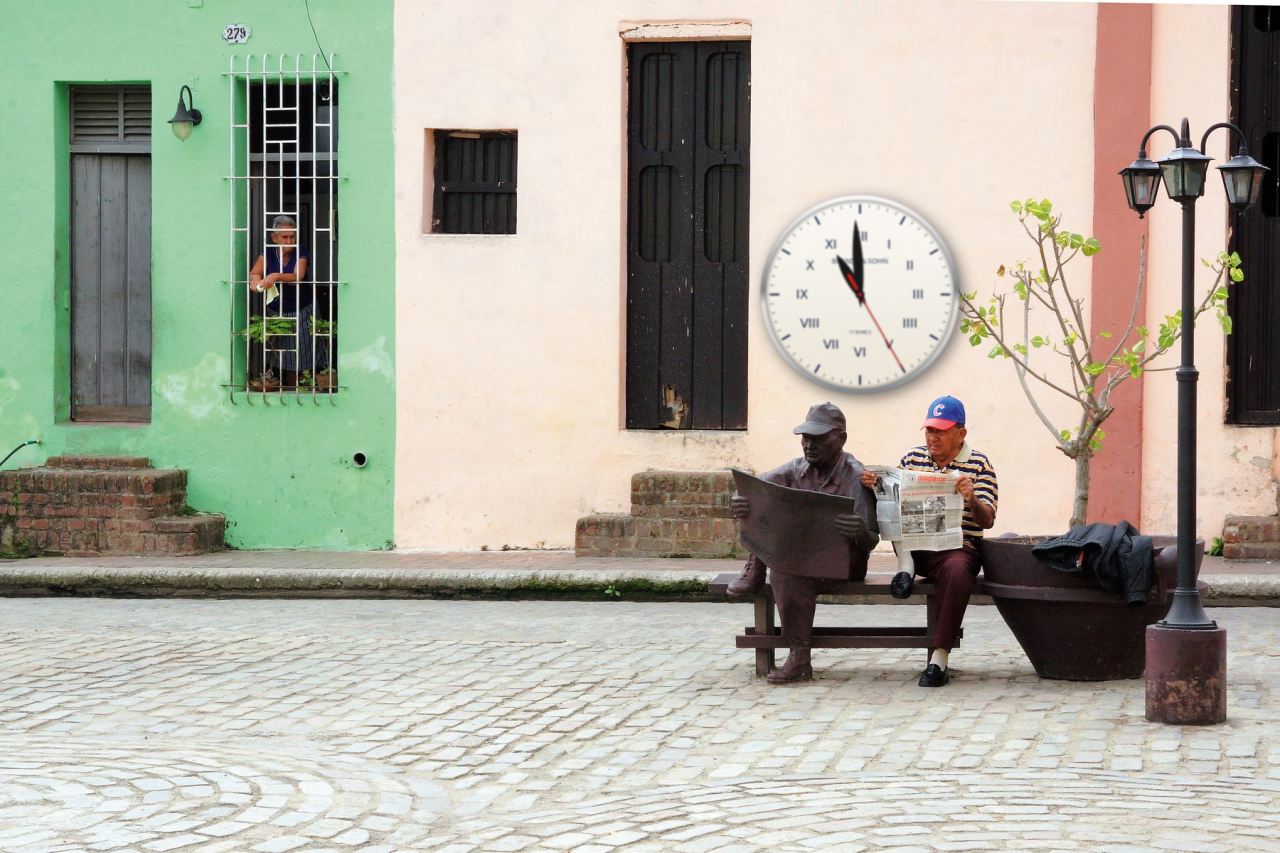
10:59:25
